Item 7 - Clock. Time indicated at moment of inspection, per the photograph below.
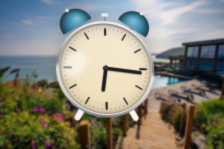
6:16
